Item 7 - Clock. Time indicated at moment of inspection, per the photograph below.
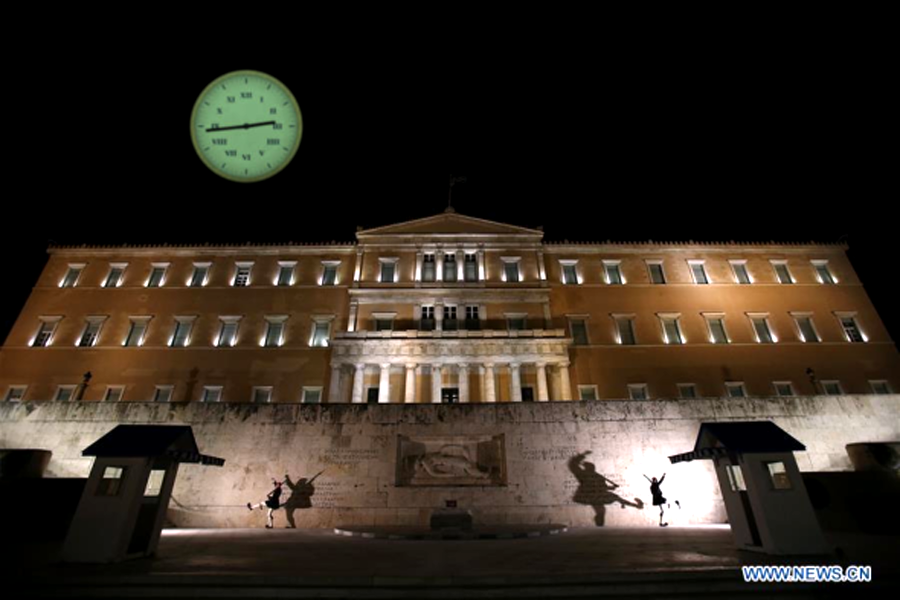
2:44
